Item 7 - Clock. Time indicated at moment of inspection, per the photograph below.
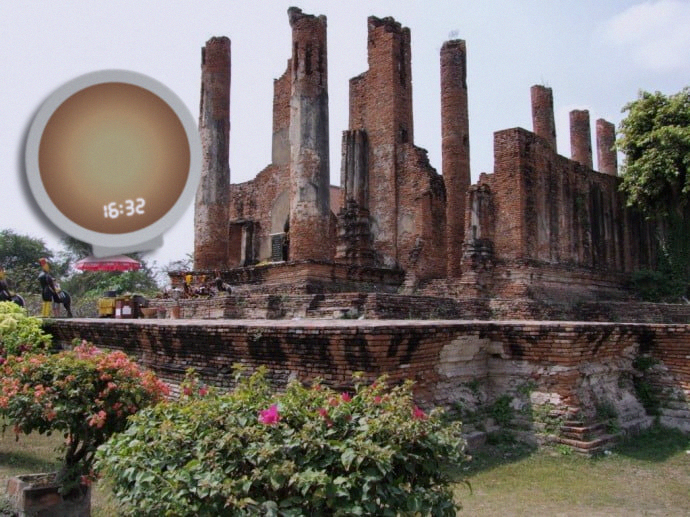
16:32
